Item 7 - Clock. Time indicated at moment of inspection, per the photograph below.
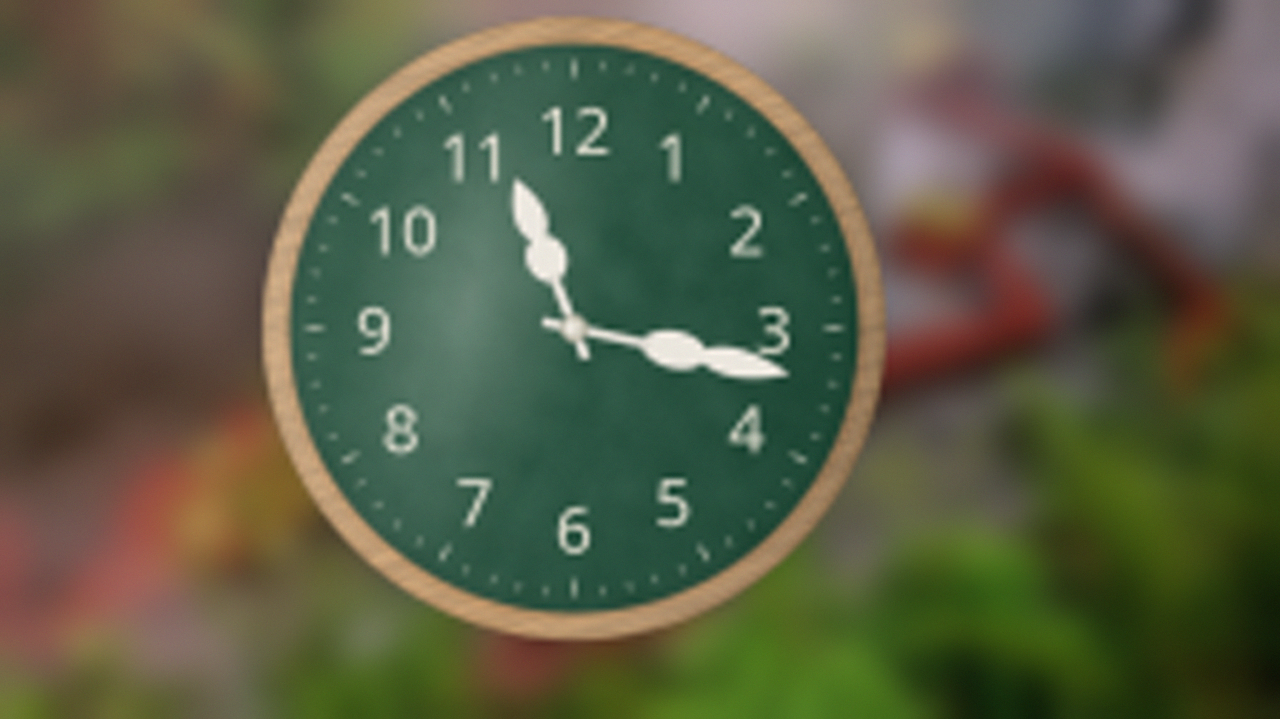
11:17
